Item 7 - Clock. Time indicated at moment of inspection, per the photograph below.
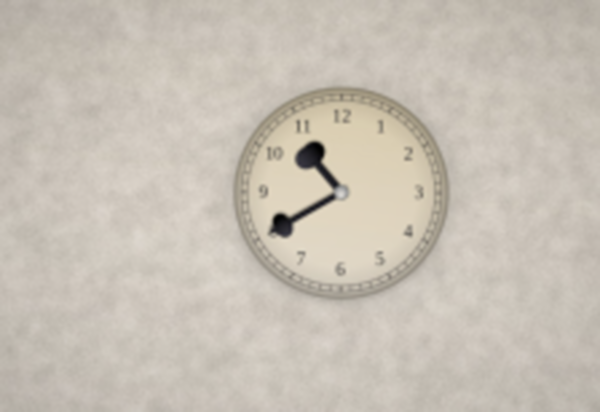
10:40
